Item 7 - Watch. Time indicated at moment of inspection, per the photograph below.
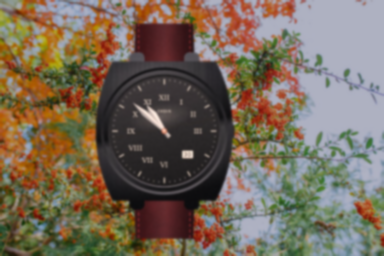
10:52
